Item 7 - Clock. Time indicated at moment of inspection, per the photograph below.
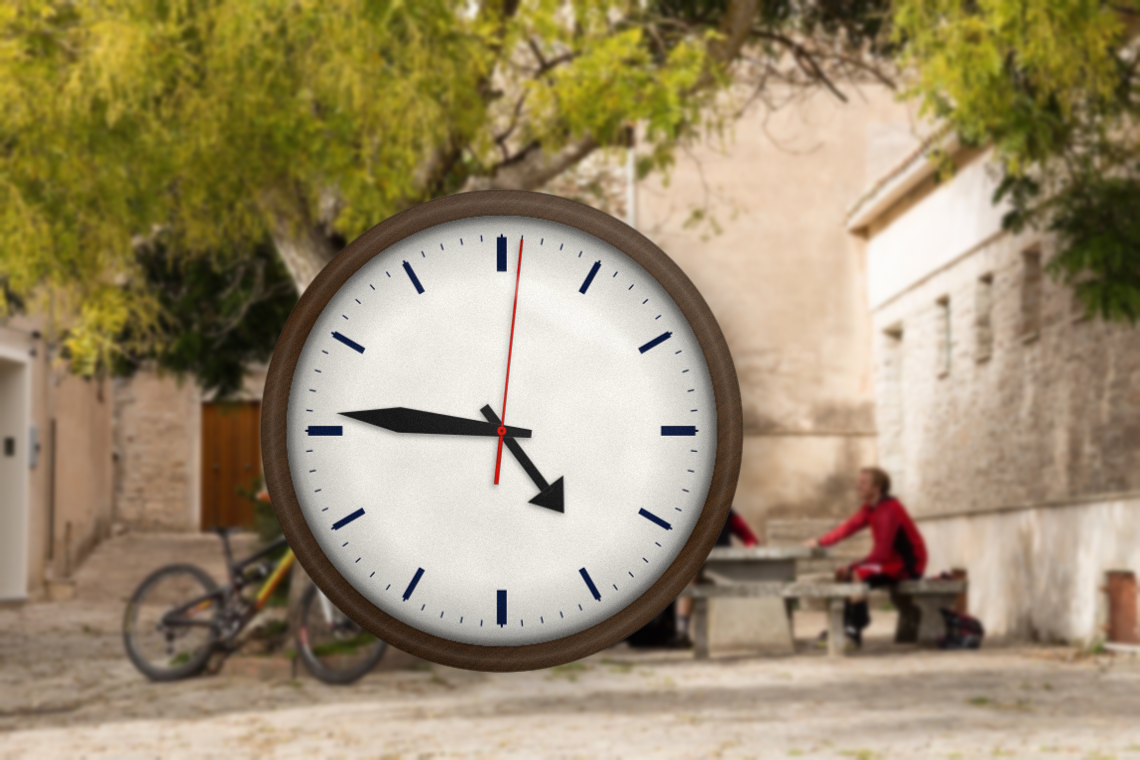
4:46:01
